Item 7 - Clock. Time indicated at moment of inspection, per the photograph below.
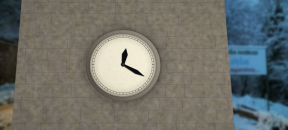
12:20
